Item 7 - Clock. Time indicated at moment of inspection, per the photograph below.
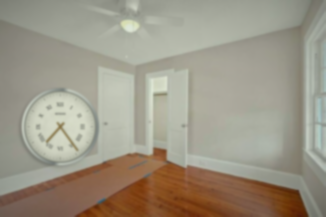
7:24
